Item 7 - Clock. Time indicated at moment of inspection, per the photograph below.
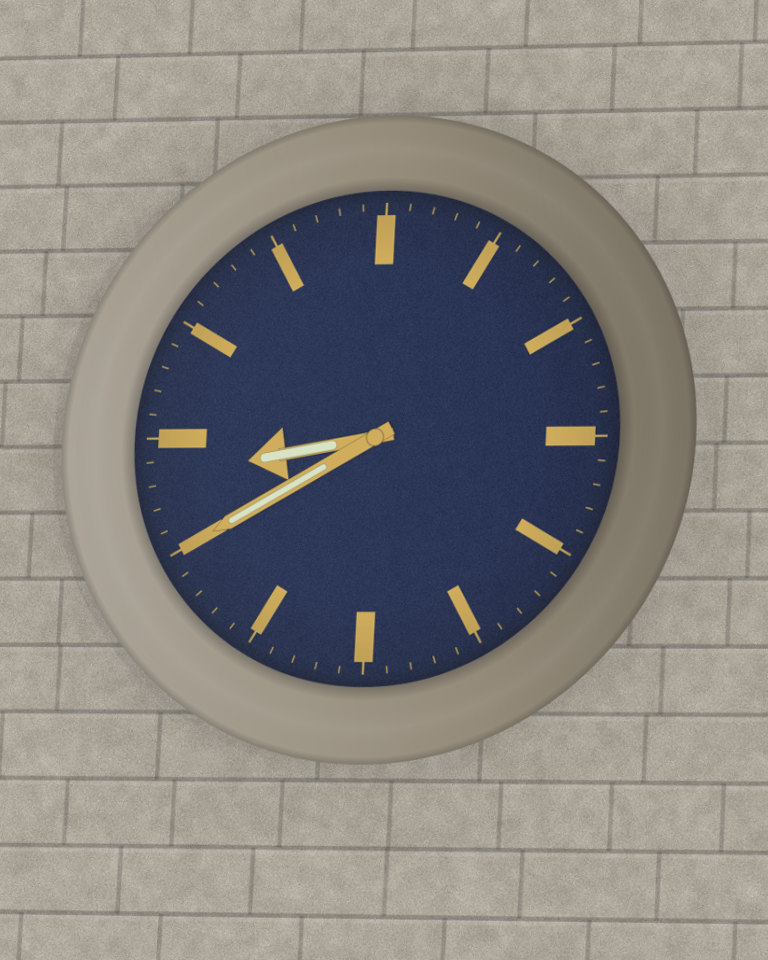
8:40
